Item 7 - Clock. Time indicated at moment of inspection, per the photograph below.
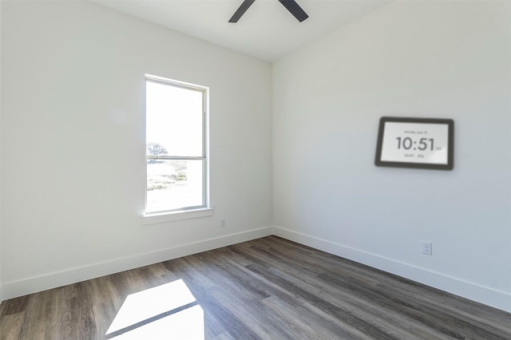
10:51
